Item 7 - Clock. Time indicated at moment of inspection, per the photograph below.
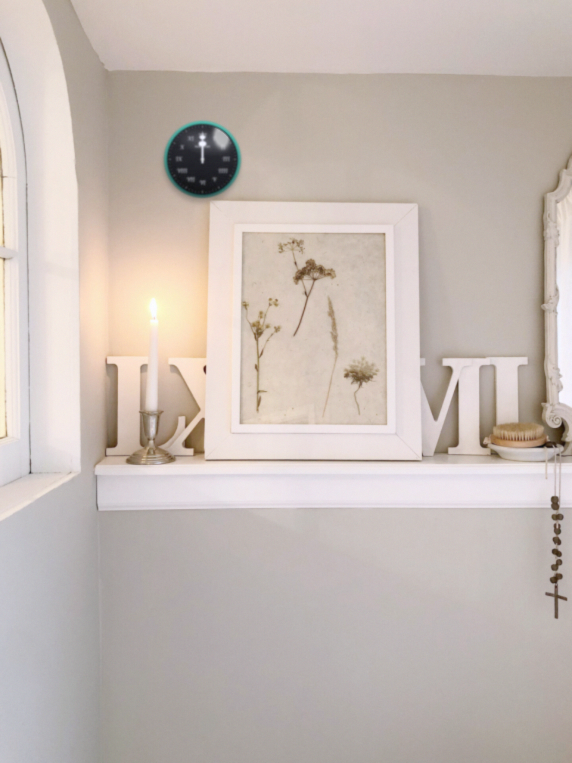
12:00
